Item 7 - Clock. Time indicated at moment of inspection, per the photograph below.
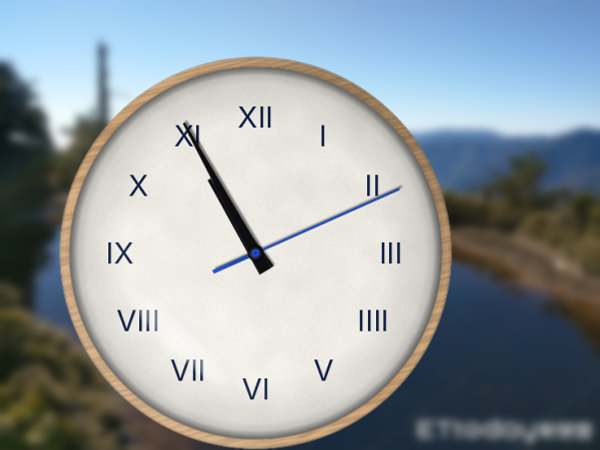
10:55:11
